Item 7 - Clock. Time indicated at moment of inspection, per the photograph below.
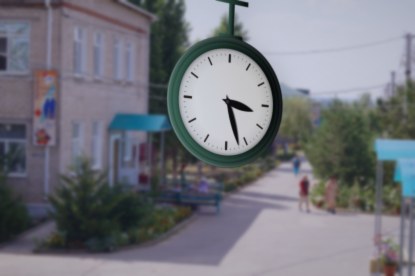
3:27
